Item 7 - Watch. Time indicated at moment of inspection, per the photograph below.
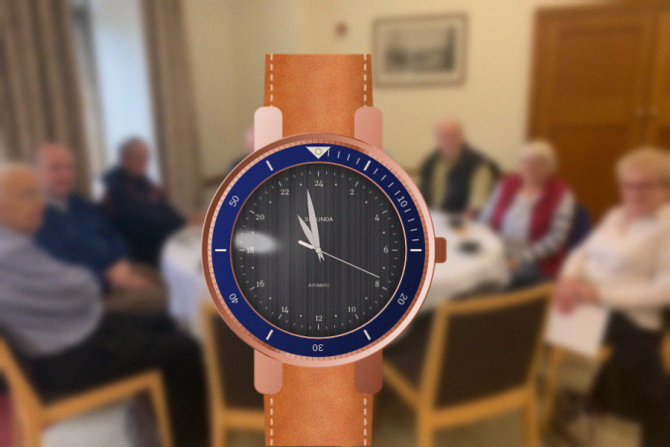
21:58:19
